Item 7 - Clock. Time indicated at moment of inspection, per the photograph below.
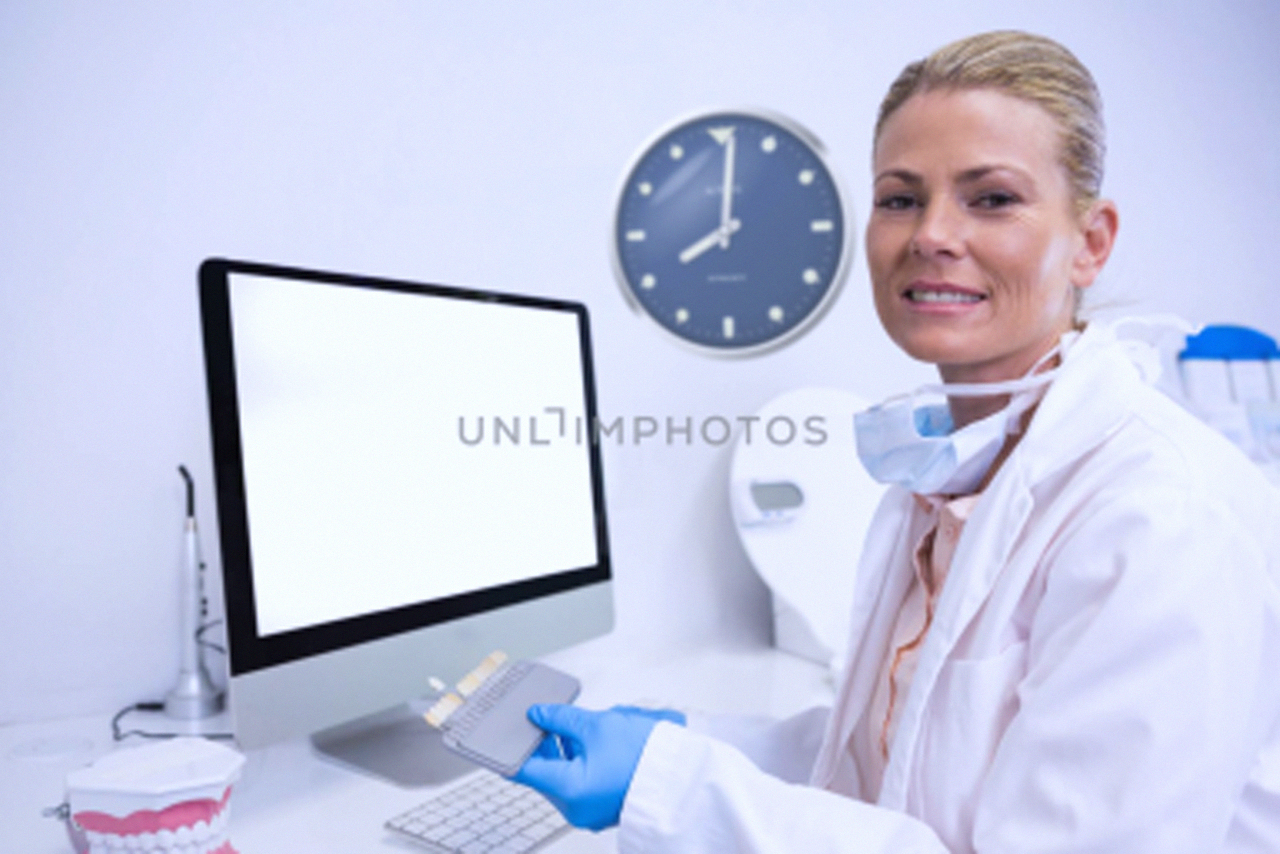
8:01
